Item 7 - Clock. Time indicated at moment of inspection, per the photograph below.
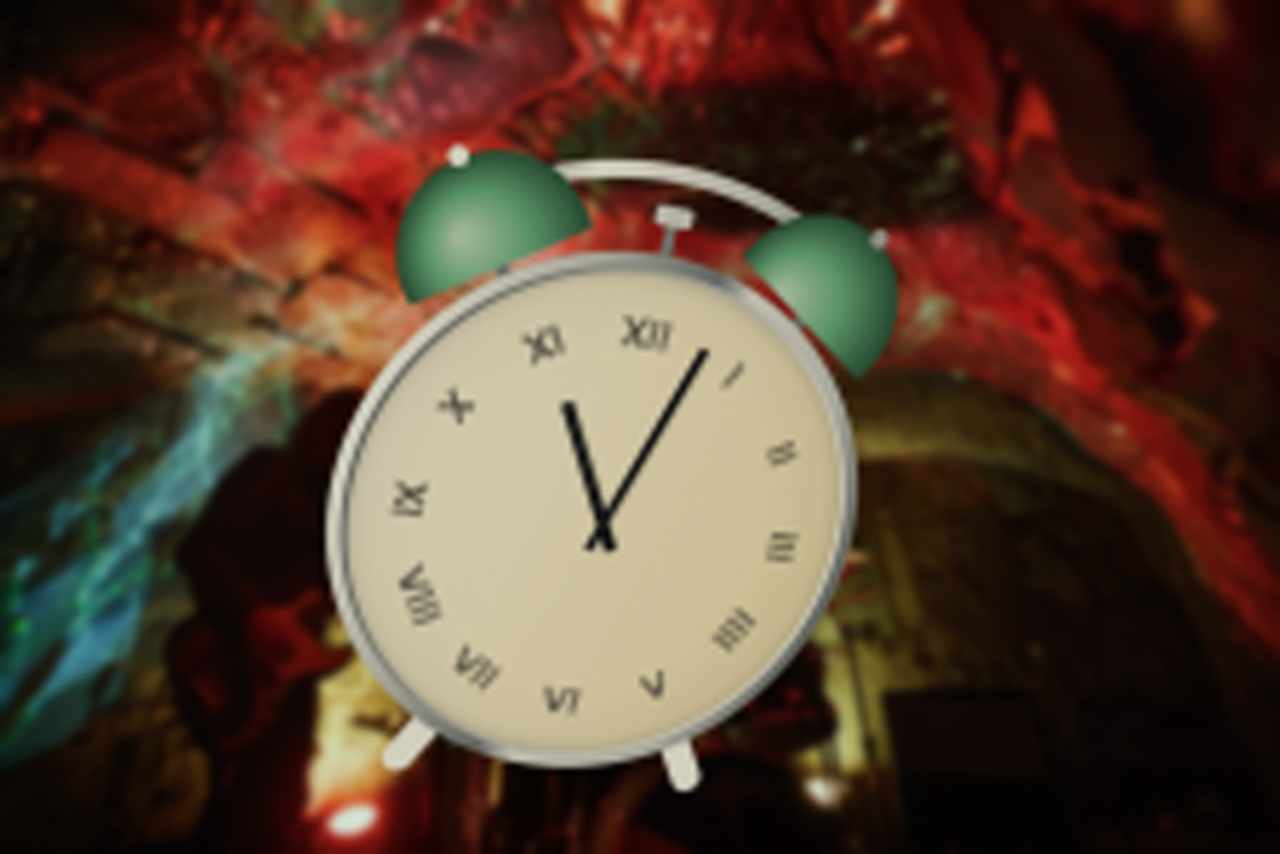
11:03
